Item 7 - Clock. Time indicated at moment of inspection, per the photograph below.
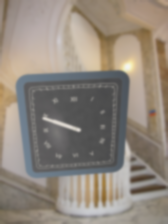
9:49
